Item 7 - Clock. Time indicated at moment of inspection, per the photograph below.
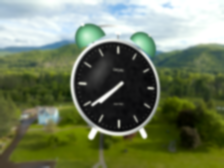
7:39
